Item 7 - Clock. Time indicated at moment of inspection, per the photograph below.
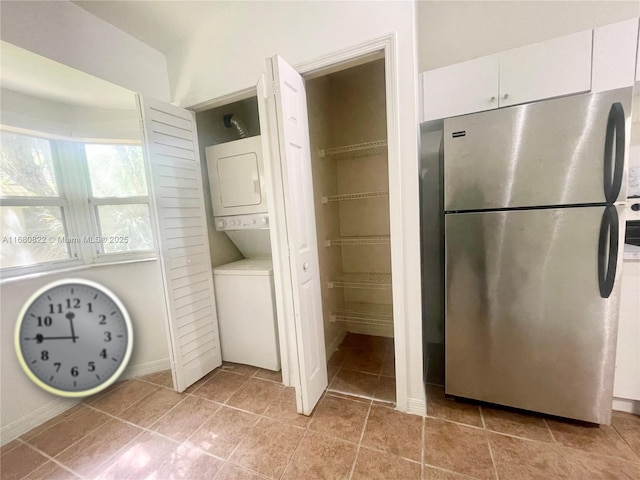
11:45
